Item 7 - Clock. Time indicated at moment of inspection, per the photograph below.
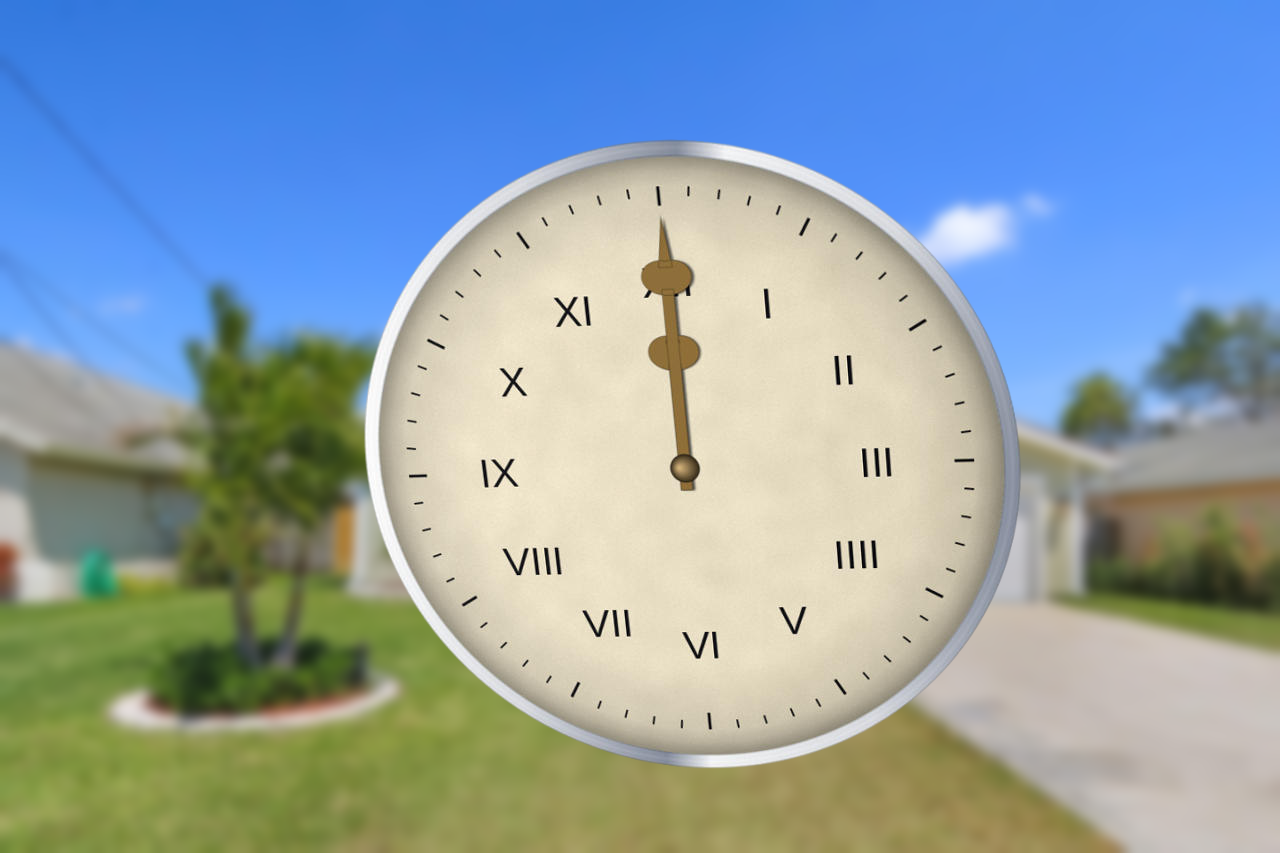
12:00
